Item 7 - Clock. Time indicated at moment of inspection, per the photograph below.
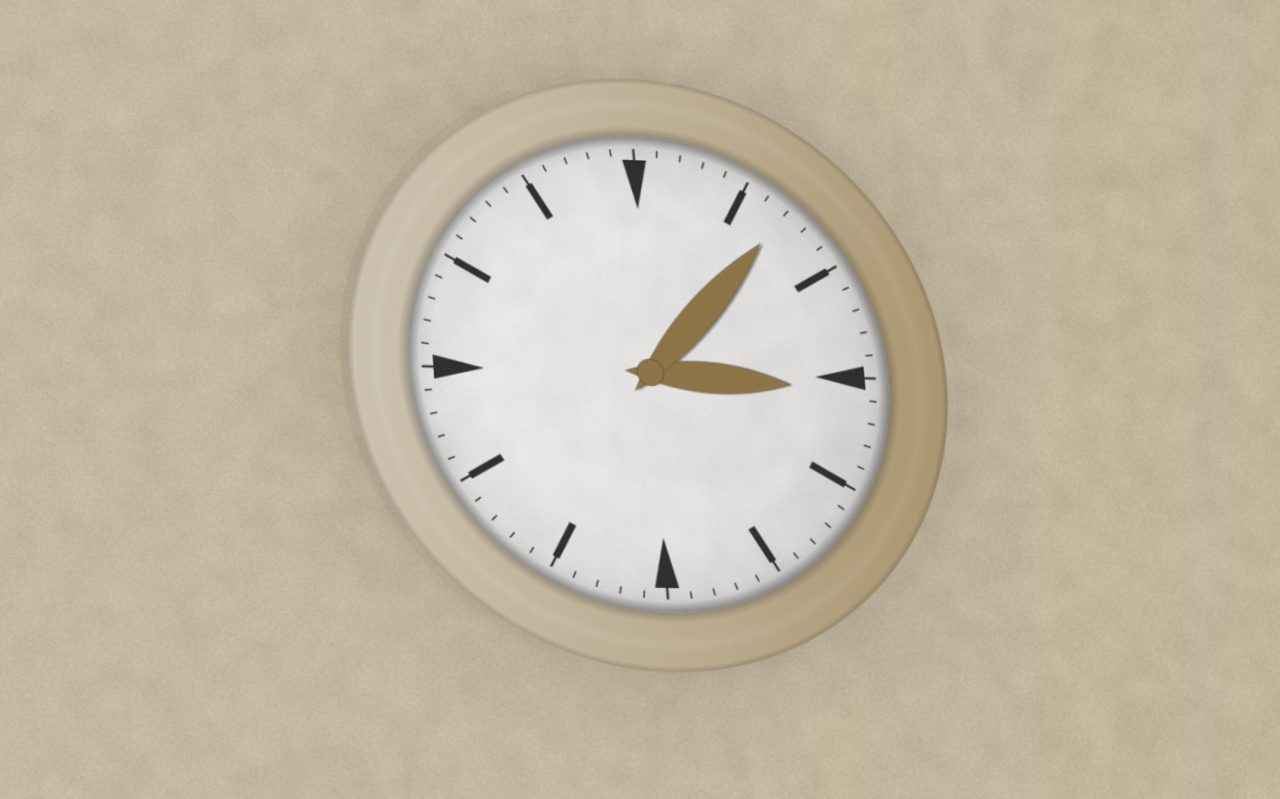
3:07
